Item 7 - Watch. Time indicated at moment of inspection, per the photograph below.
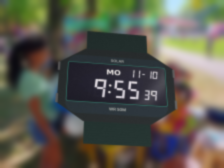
9:55:39
